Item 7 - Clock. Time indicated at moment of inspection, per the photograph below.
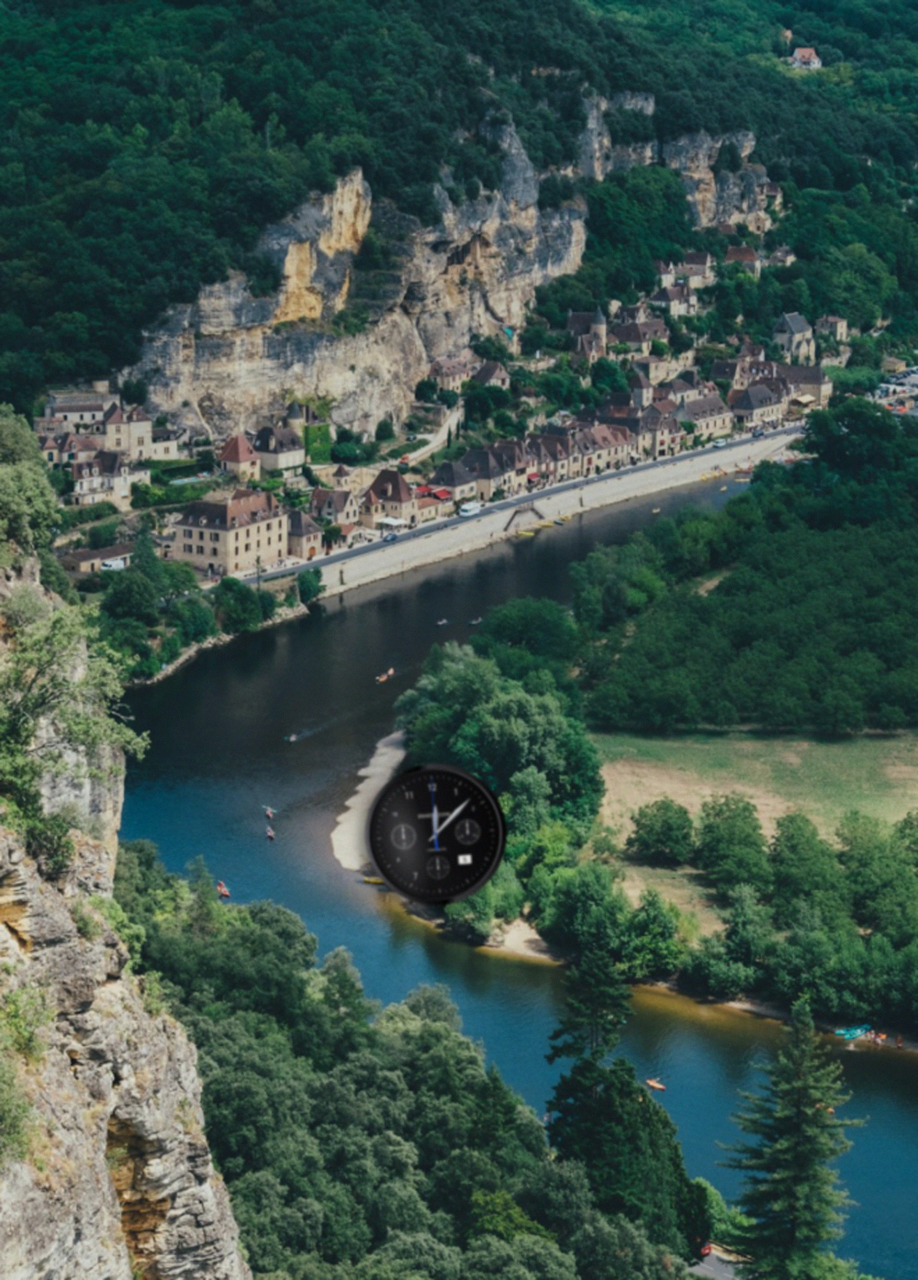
12:08
